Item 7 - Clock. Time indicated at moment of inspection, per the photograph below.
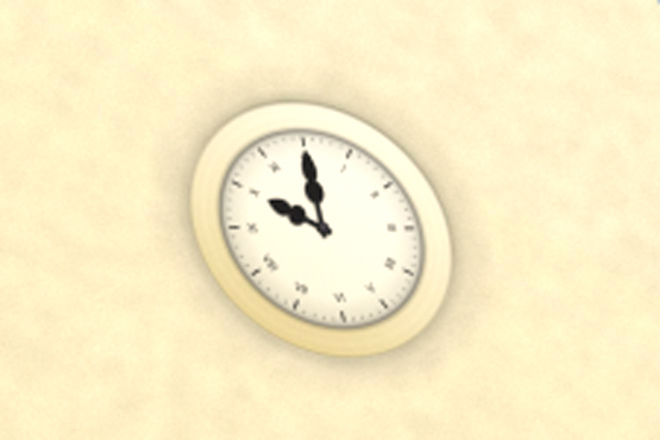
10:00
